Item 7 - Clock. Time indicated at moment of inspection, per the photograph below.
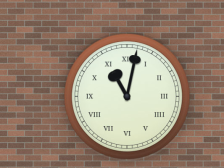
11:02
